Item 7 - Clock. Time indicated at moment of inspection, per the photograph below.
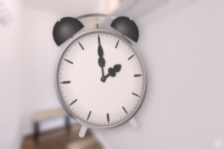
2:00
